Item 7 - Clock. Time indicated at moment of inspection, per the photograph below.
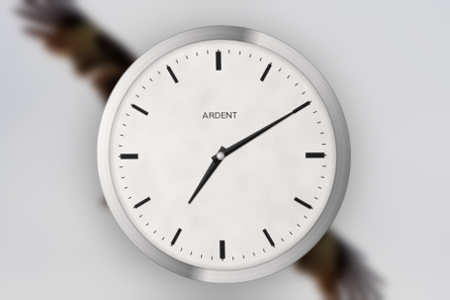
7:10
